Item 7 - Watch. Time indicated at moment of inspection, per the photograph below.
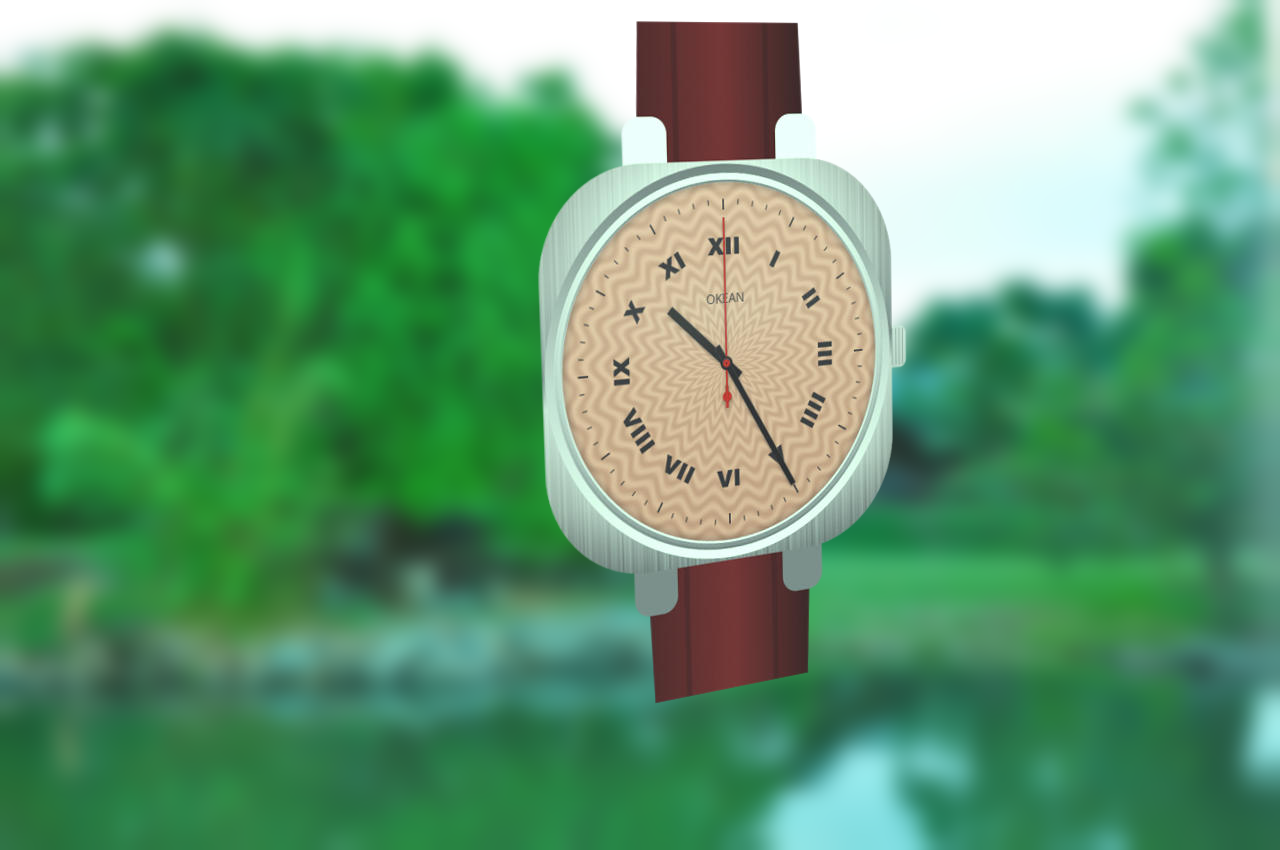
10:25:00
